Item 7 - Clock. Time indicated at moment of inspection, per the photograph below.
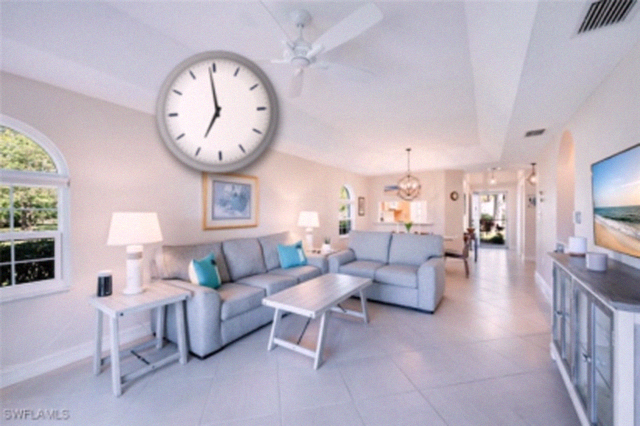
6:59
